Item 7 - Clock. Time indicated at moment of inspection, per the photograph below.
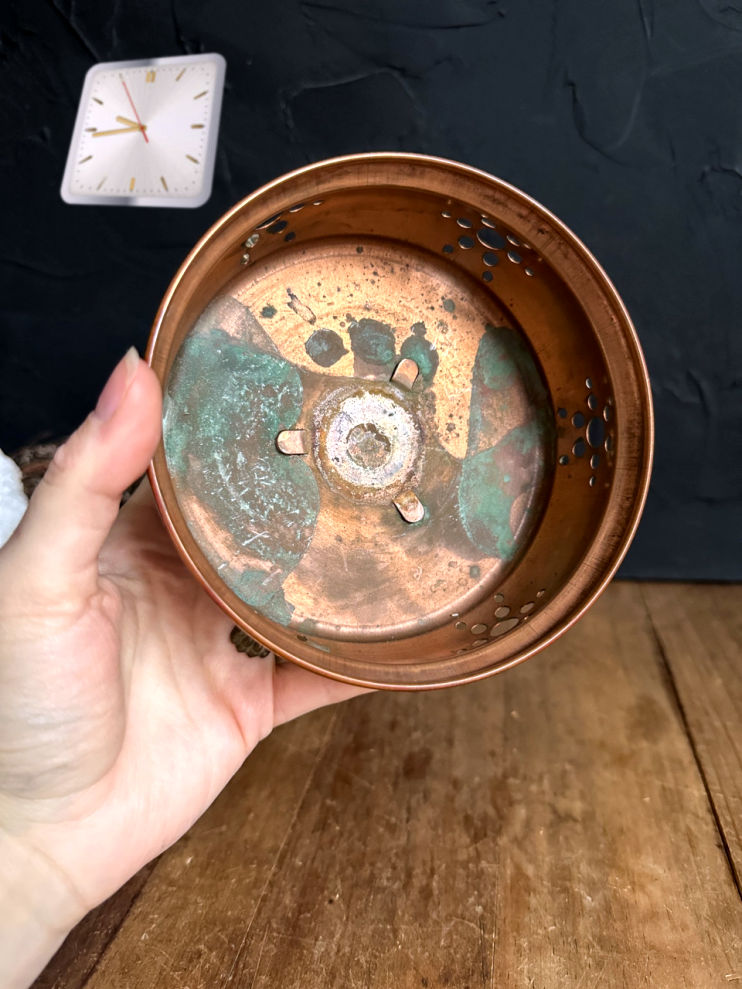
9:43:55
